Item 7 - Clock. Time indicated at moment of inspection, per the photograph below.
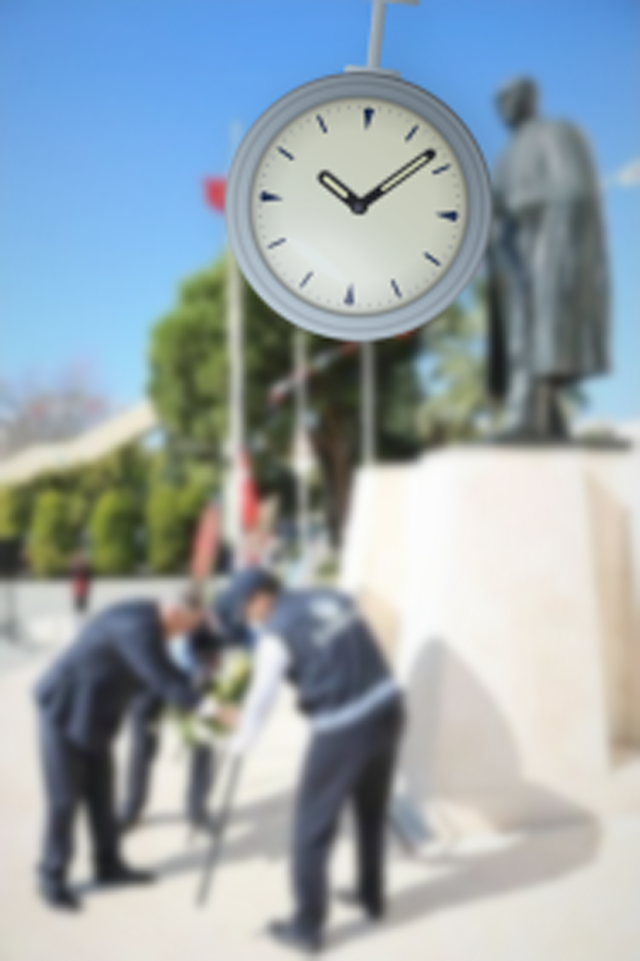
10:08
